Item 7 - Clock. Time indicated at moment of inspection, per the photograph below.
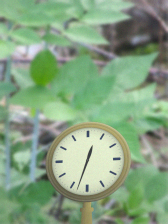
12:33
